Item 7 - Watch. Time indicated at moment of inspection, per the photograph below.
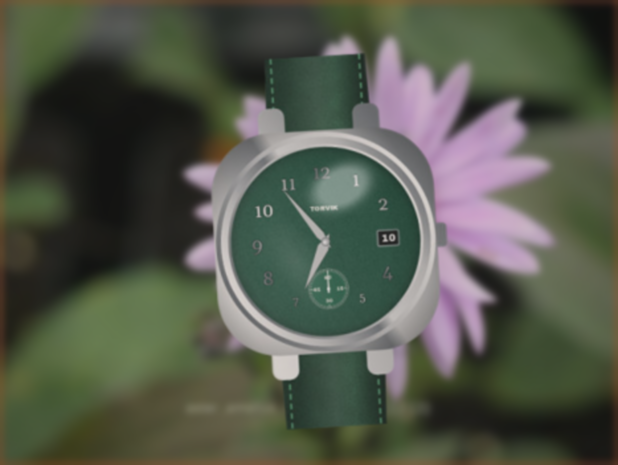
6:54
